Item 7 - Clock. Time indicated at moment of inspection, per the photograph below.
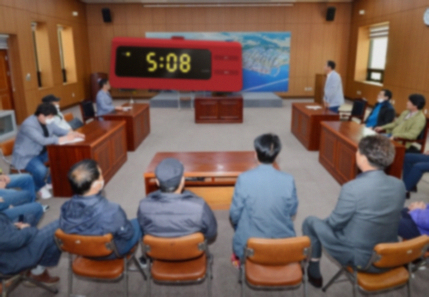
5:08
